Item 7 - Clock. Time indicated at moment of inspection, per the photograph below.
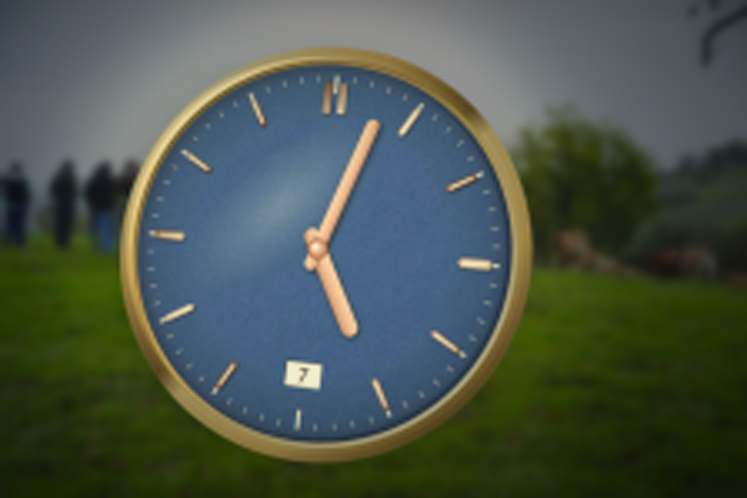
5:03
